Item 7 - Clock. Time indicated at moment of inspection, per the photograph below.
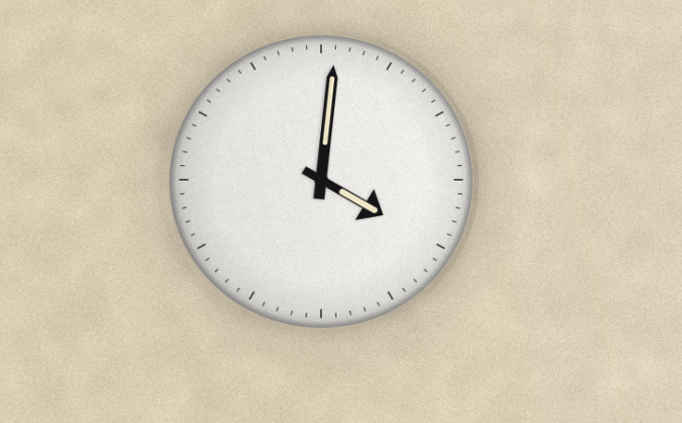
4:01
